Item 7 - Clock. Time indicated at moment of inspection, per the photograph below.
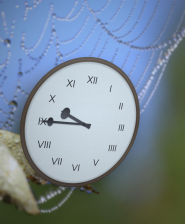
9:45
